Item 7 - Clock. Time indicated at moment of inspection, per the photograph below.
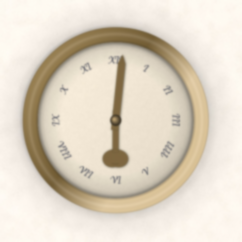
6:01
